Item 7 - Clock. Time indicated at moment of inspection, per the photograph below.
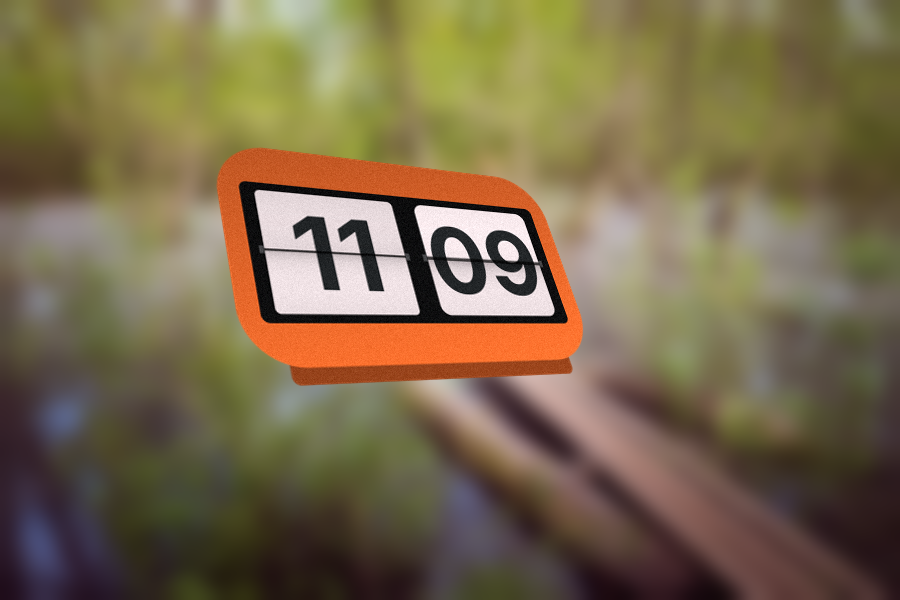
11:09
